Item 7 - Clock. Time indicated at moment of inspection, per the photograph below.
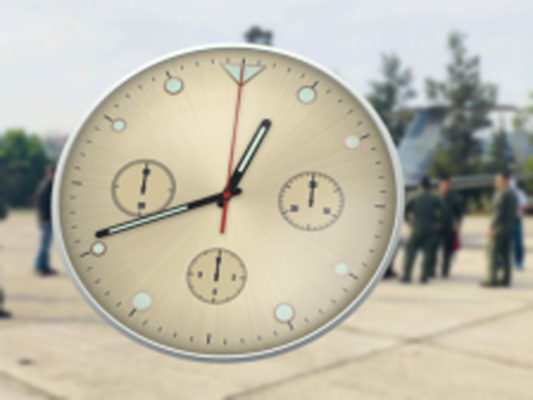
12:41
